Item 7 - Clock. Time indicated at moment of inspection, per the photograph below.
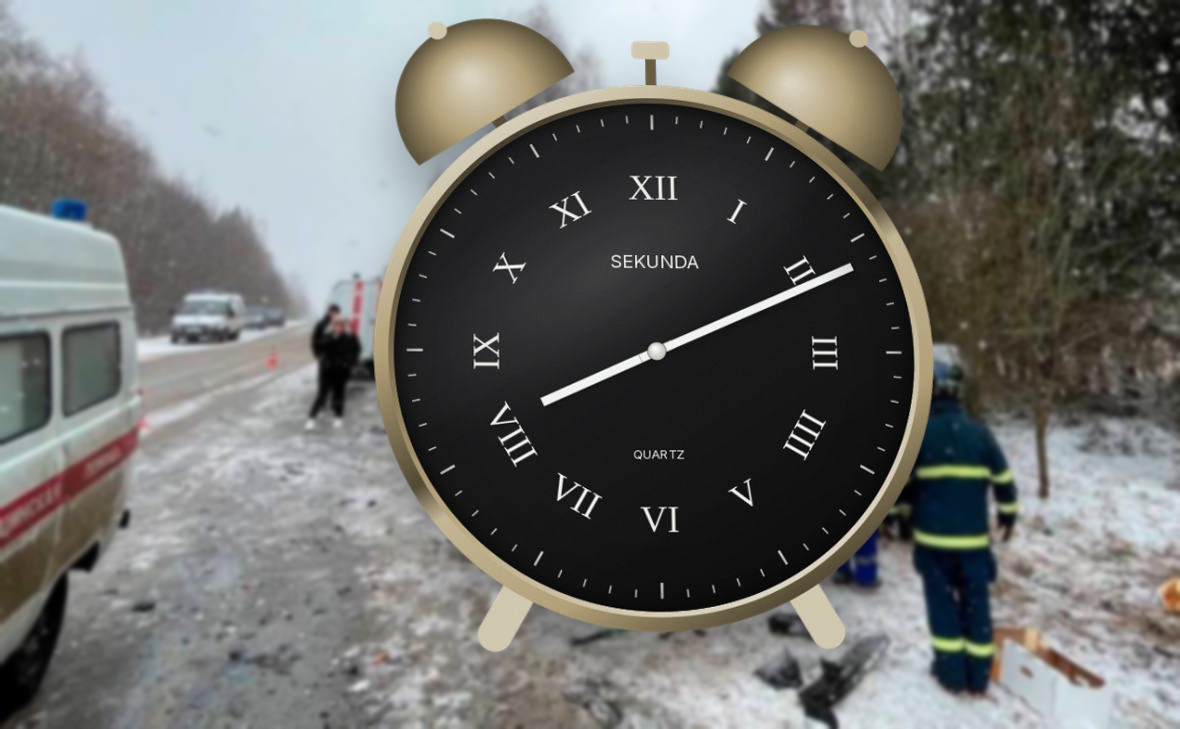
8:11
